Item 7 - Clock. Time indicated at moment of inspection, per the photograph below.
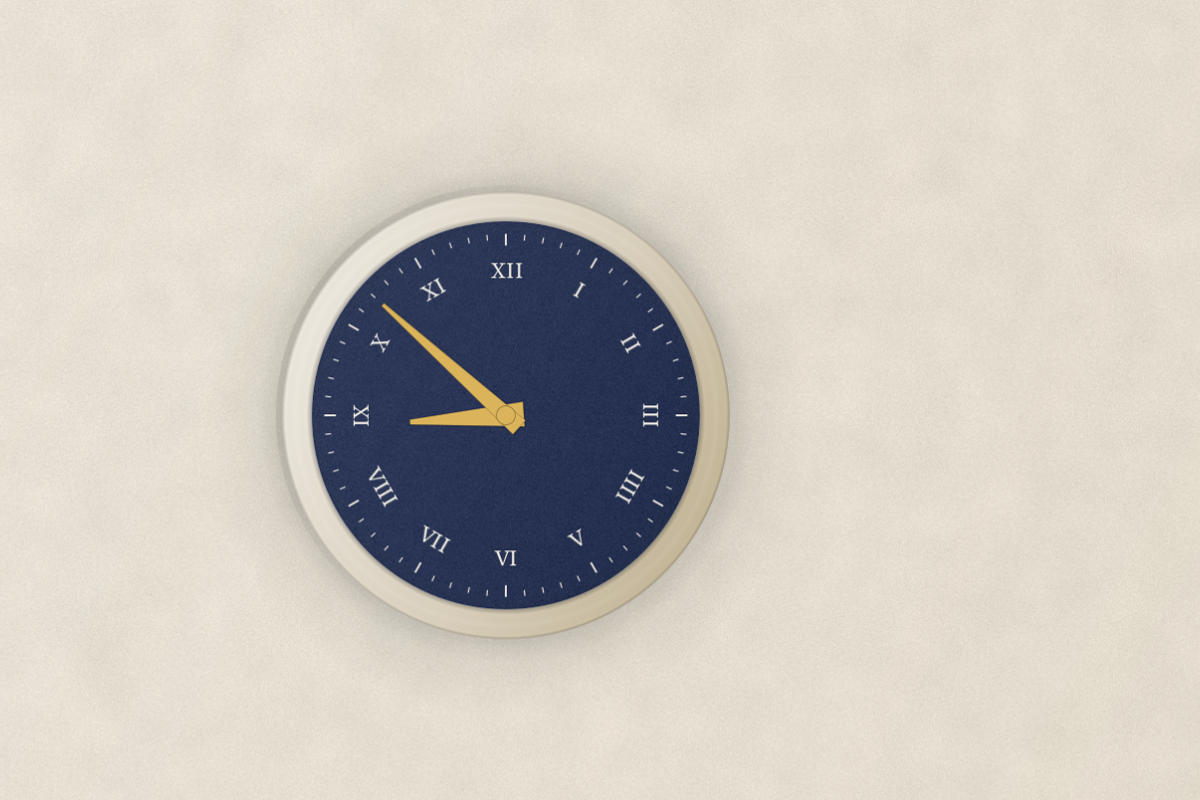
8:52
